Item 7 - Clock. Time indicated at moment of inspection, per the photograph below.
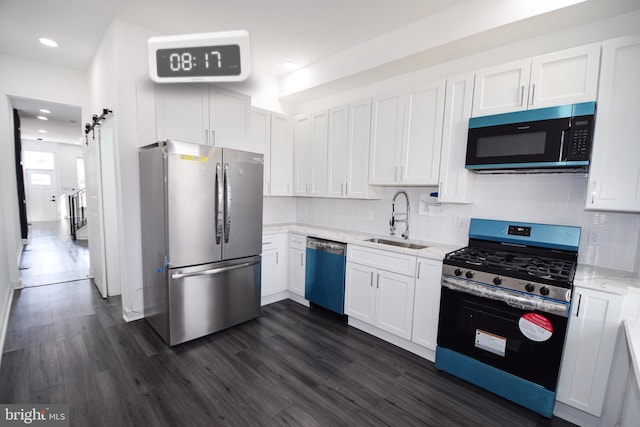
8:17
